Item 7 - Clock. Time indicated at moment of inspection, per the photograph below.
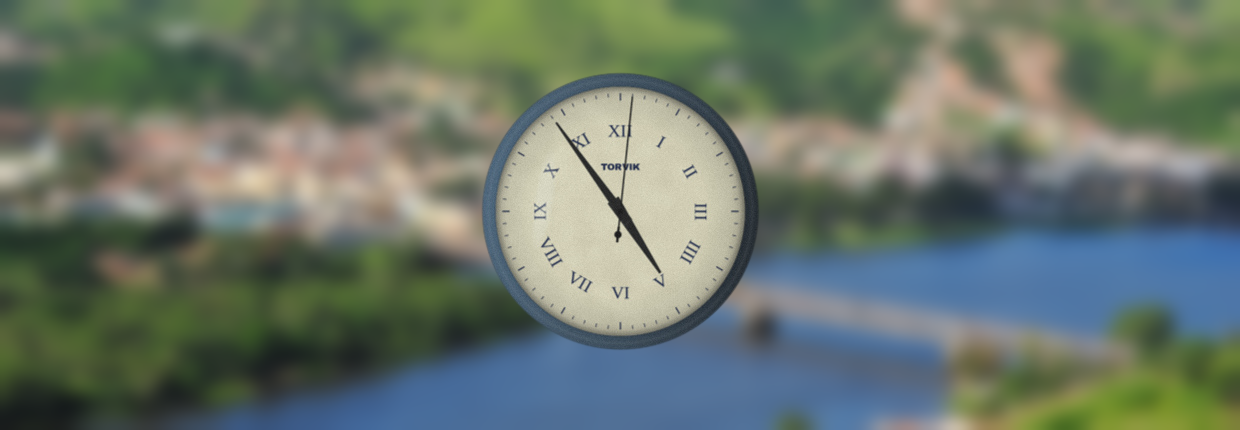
4:54:01
